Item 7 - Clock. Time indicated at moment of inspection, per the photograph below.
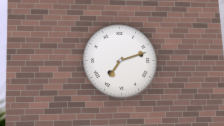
7:12
